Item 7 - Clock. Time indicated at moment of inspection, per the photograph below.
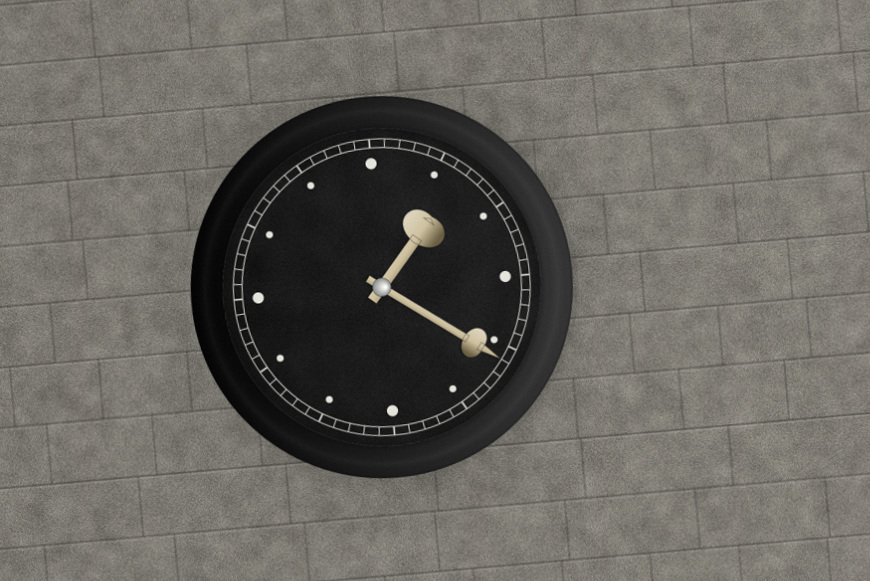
1:21
